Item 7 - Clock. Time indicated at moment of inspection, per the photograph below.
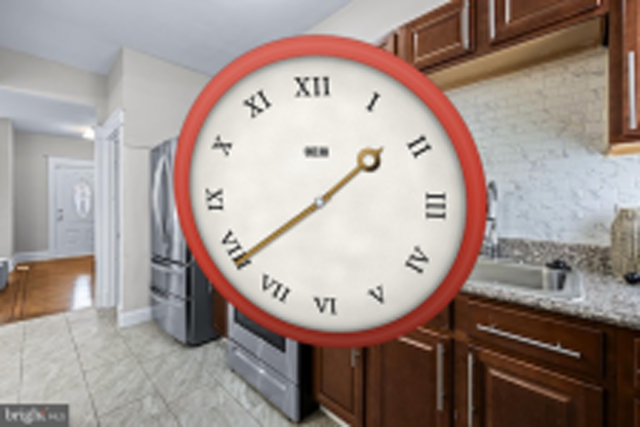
1:39
